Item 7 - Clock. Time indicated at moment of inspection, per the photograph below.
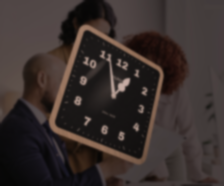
12:56
